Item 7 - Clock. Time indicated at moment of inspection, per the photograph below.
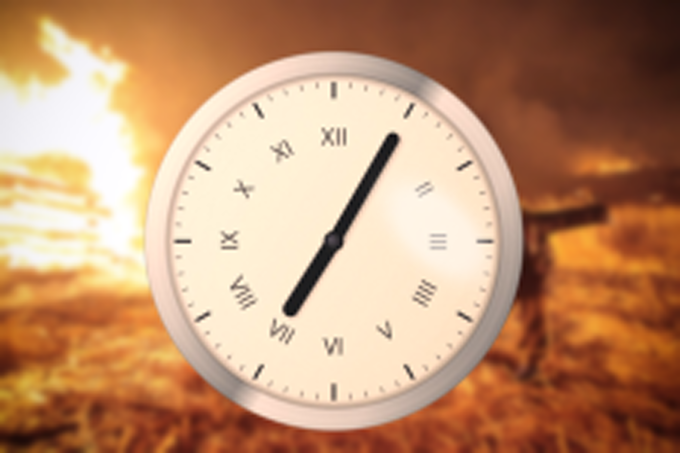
7:05
